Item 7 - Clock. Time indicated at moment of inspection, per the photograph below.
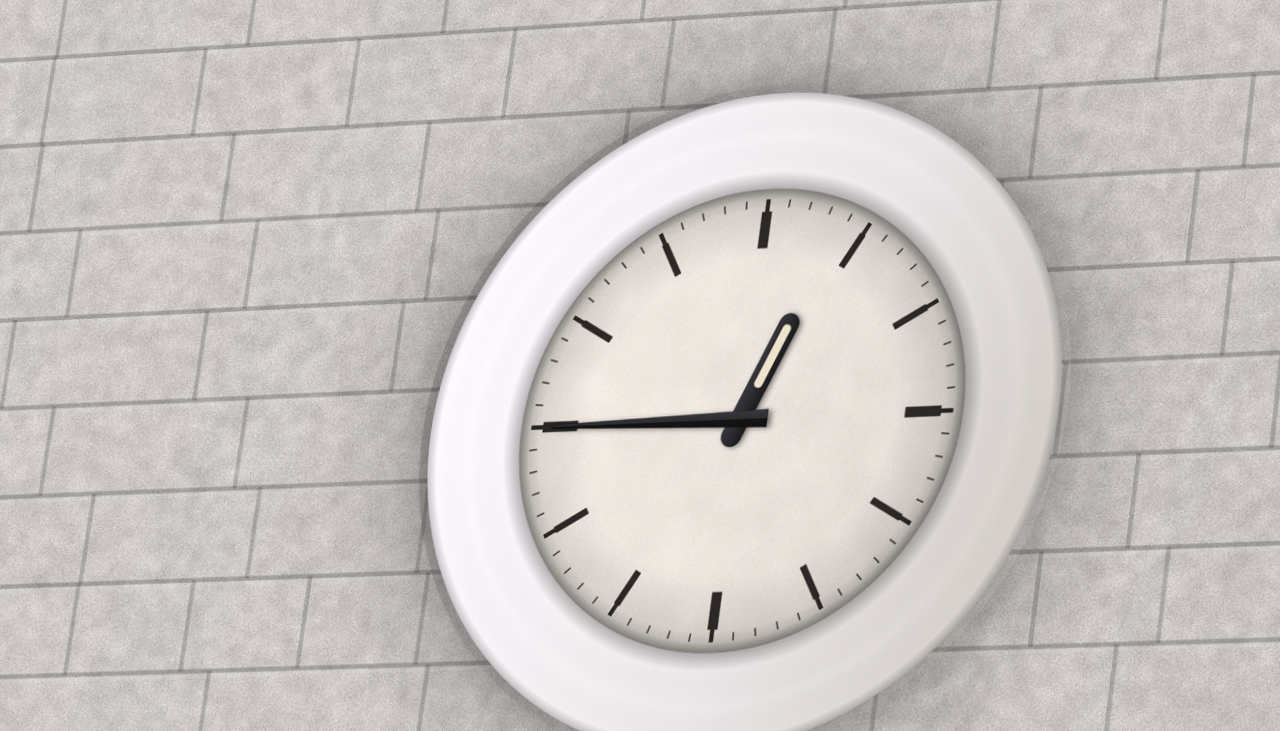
12:45
